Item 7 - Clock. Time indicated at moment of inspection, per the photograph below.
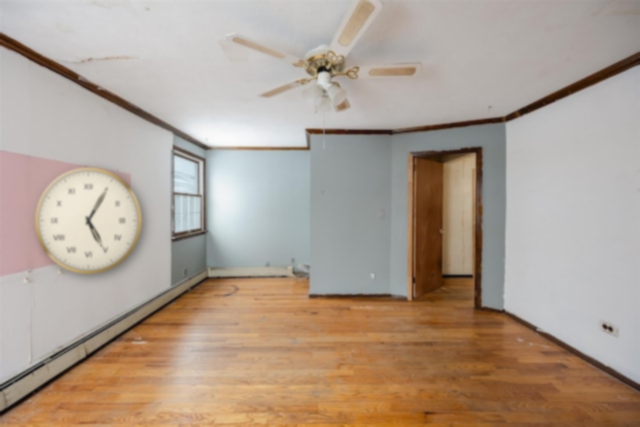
5:05
